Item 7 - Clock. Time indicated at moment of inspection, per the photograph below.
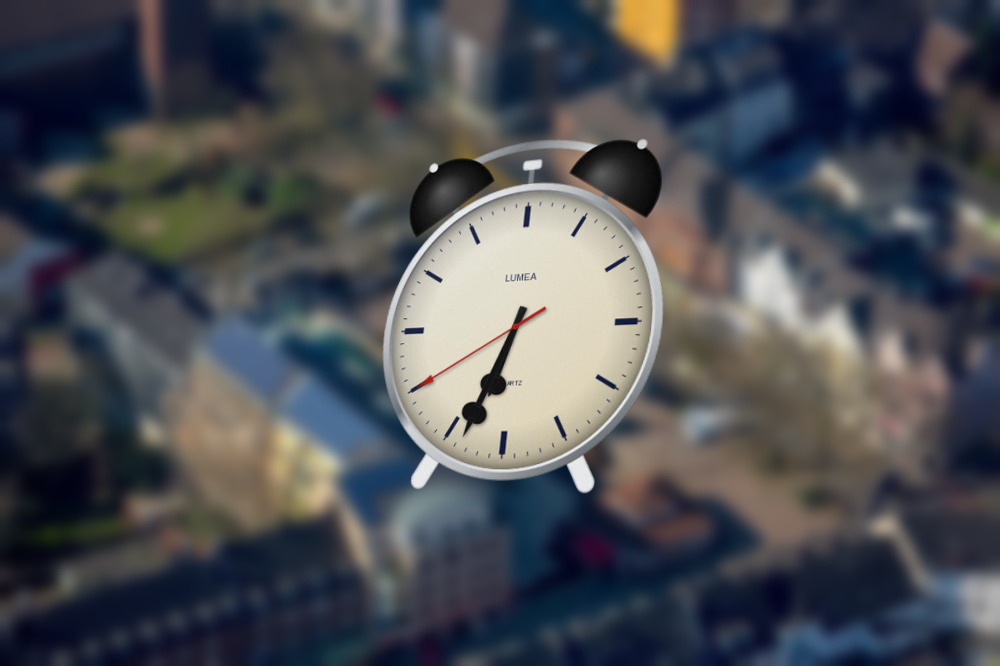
6:33:40
